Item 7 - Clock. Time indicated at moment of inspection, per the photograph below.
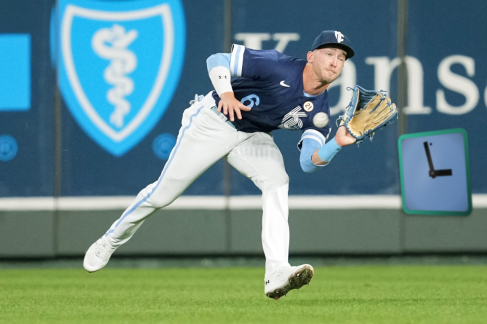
2:58
